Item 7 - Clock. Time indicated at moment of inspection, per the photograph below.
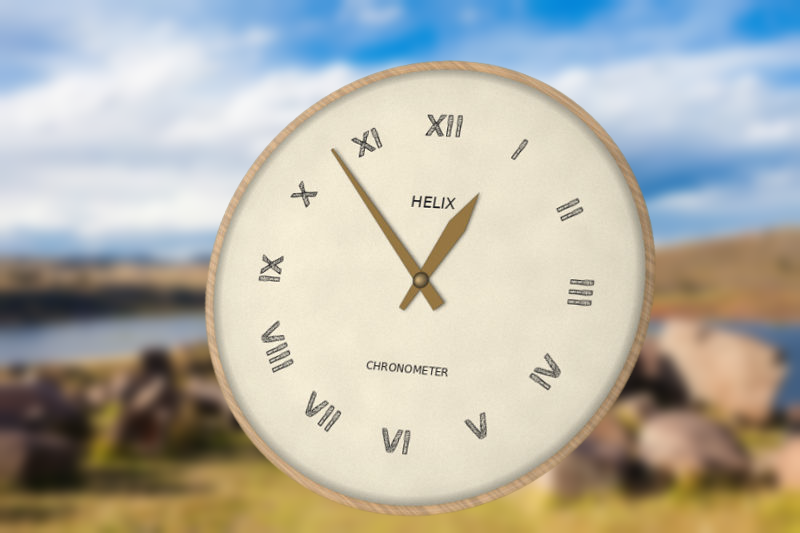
12:53
